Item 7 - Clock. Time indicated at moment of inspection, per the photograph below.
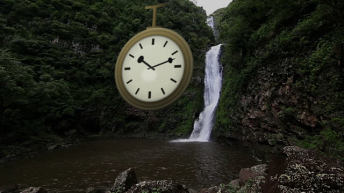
10:12
